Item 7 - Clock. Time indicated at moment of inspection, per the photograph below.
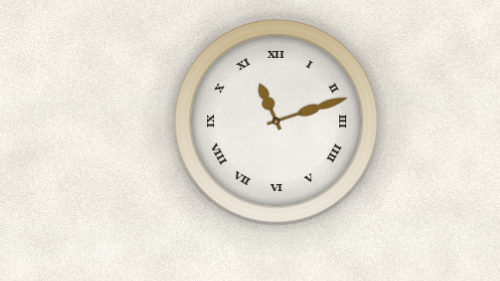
11:12
